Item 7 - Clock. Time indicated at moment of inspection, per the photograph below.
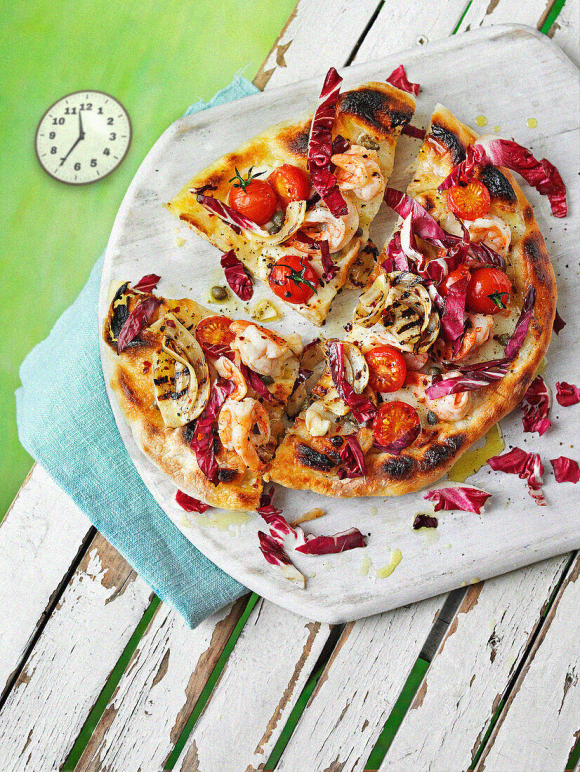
11:35
